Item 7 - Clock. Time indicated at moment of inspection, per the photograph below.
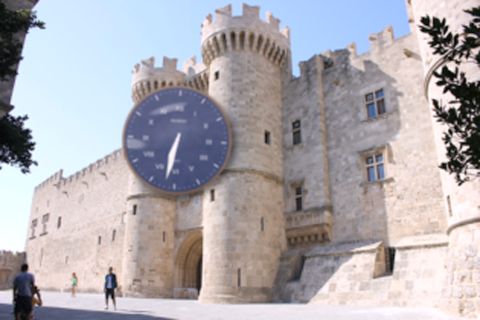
6:32
